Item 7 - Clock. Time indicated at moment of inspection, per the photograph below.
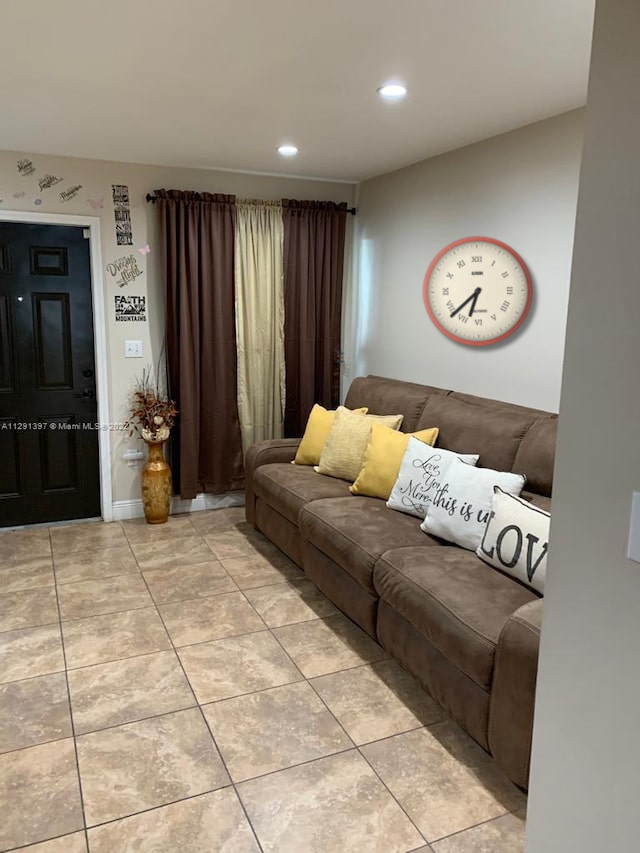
6:38
